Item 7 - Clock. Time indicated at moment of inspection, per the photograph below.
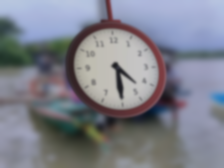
4:30
